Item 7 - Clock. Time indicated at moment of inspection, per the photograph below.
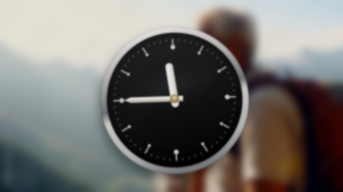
11:45
